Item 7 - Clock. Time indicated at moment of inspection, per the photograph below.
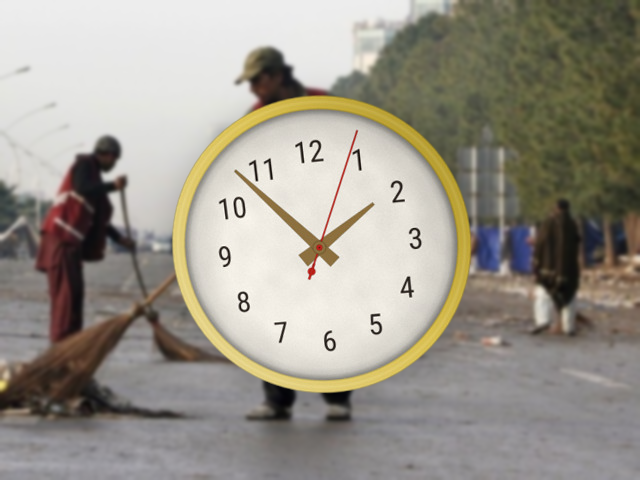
1:53:04
